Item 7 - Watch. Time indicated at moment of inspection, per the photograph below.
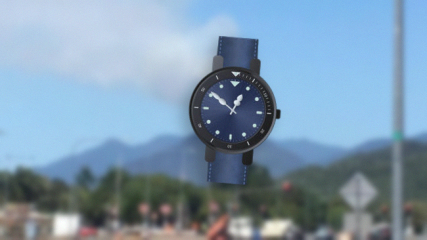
12:51
